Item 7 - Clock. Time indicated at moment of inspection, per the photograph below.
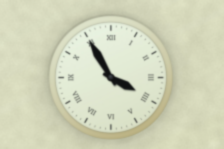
3:55
